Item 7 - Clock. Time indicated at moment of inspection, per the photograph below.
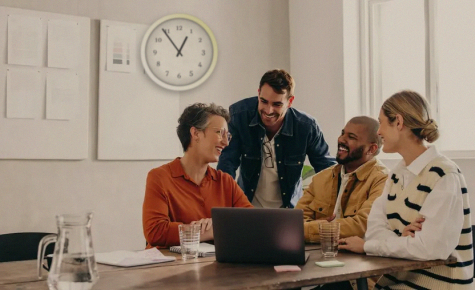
12:54
